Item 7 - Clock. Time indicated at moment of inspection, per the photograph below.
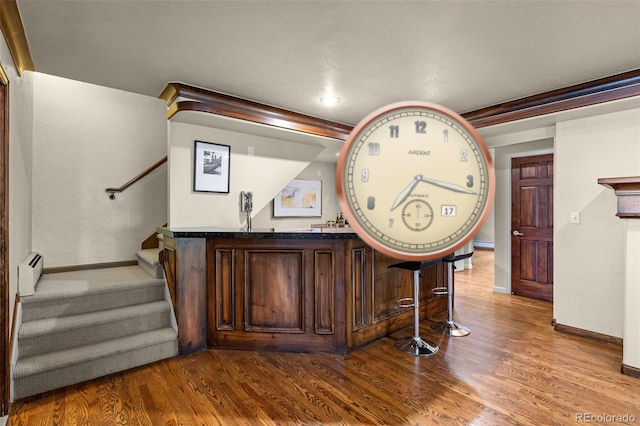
7:17
